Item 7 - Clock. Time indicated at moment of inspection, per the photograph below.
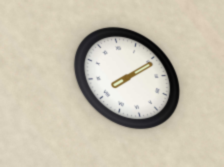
8:11
